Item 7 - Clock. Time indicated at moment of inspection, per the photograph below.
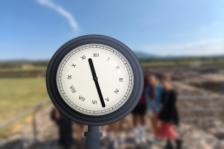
11:27
